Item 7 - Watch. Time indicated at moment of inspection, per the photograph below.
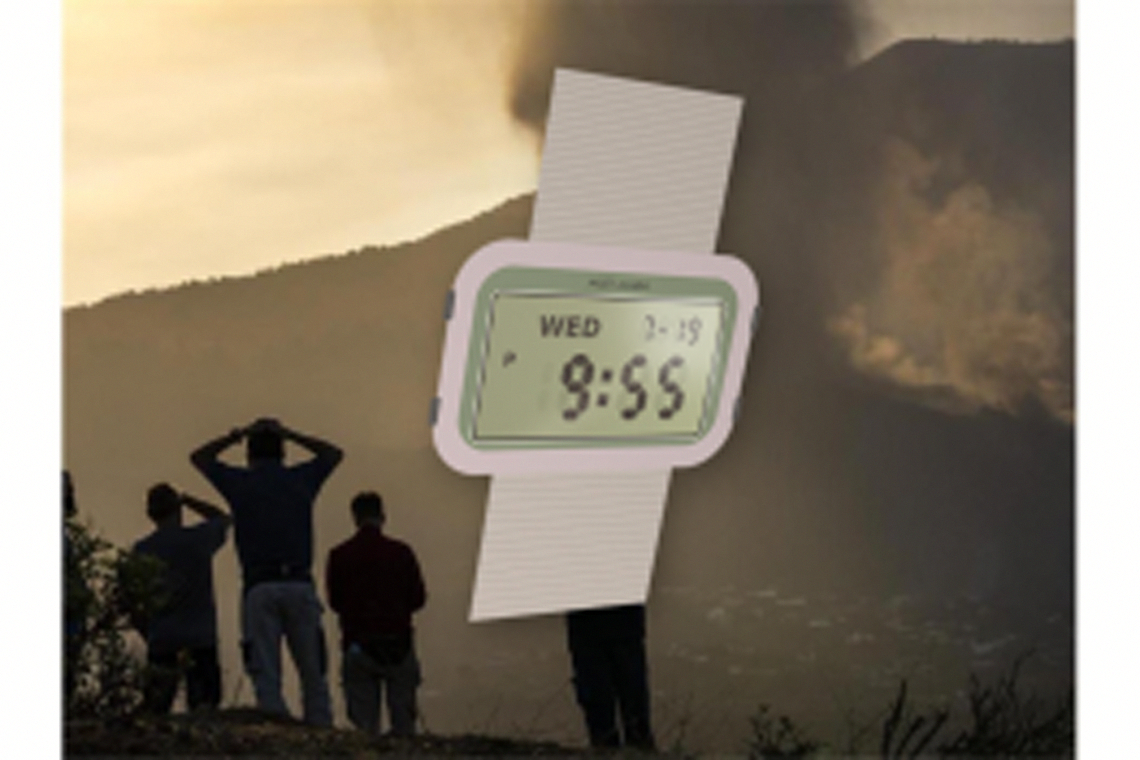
9:55
